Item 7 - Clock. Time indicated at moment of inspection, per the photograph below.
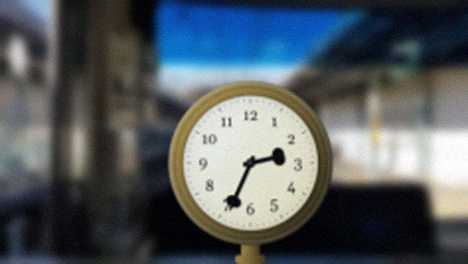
2:34
